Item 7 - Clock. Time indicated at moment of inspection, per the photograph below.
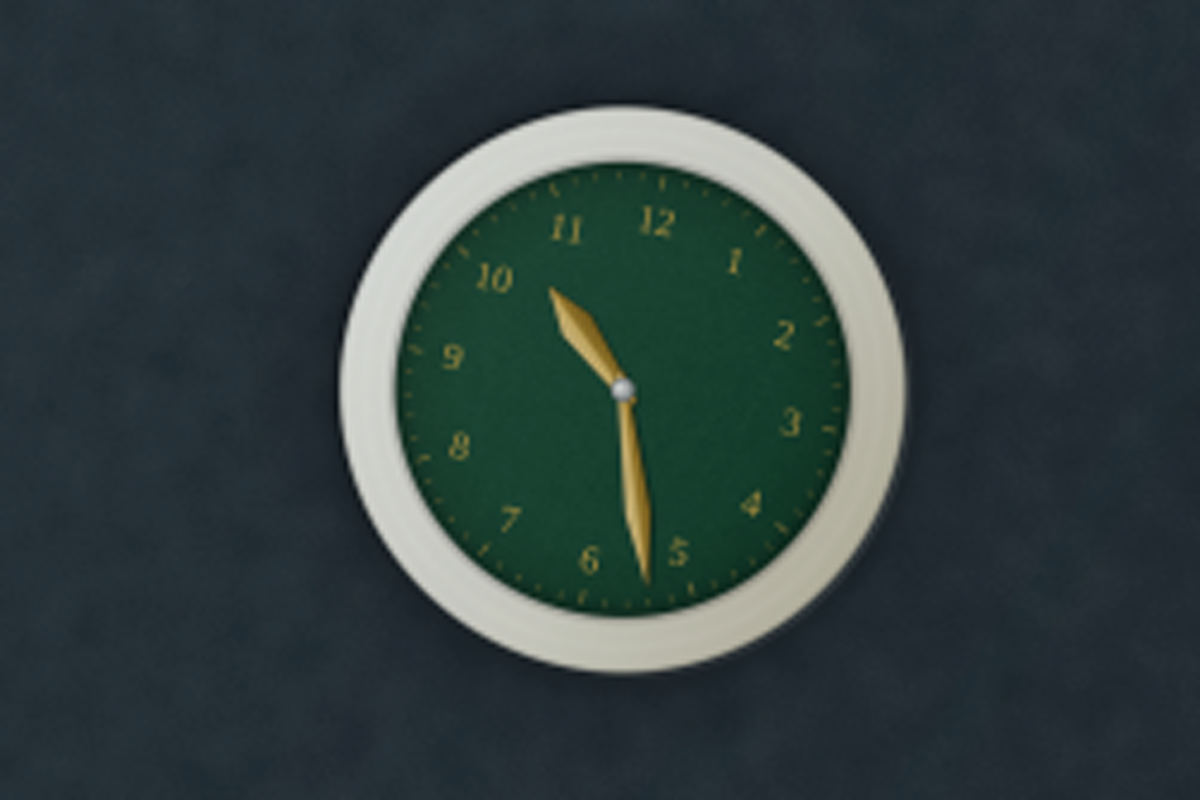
10:27
